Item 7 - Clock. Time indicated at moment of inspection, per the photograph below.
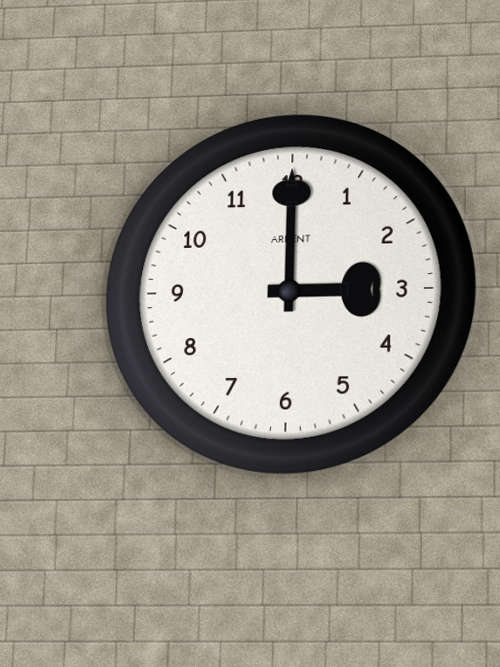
3:00
